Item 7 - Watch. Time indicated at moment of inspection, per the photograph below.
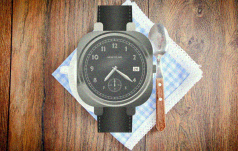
7:21
